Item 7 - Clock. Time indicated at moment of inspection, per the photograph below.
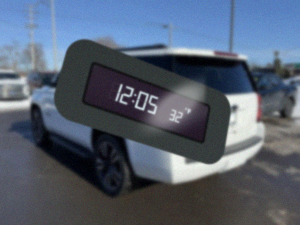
12:05
